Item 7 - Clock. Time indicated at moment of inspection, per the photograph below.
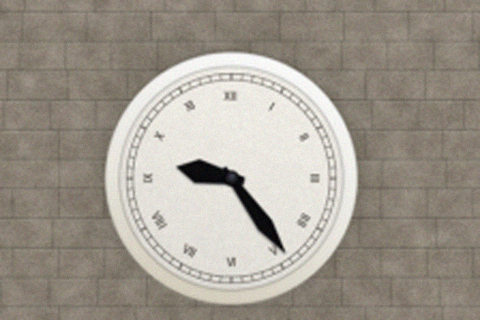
9:24
